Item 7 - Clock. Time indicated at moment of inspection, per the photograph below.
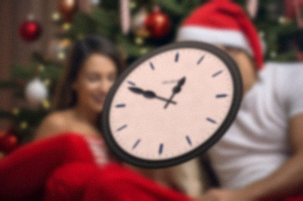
12:49
